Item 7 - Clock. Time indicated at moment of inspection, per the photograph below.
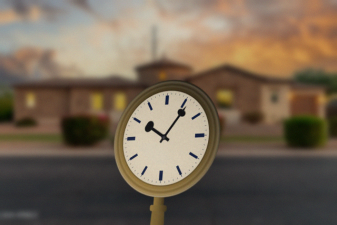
10:06
